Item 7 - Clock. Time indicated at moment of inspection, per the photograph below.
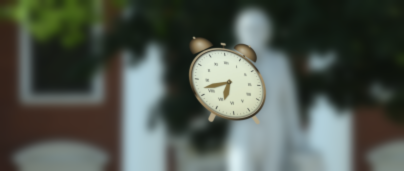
6:42
